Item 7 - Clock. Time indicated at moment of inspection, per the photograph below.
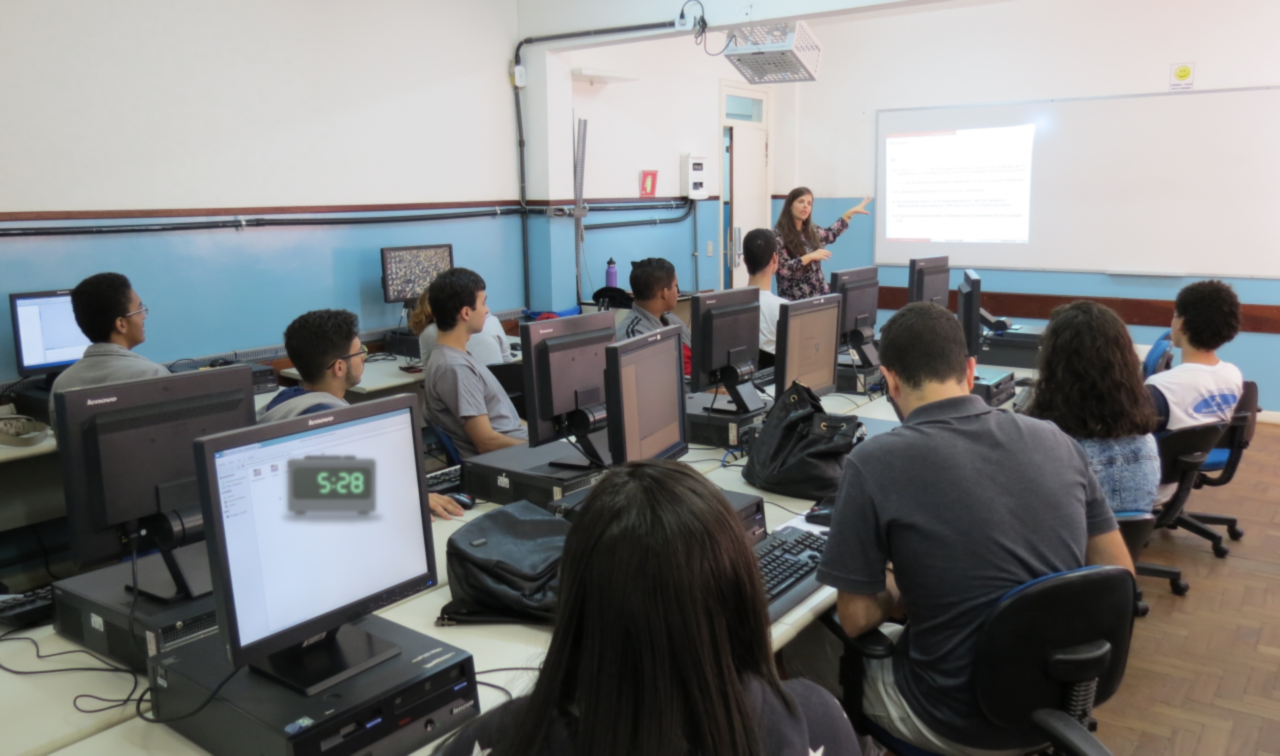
5:28
